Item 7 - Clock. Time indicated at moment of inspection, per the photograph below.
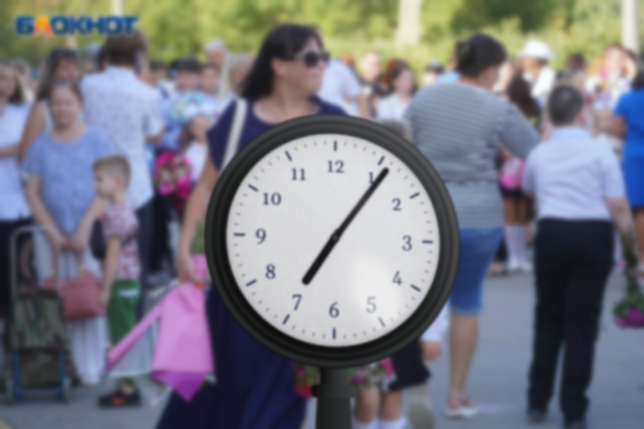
7:06
